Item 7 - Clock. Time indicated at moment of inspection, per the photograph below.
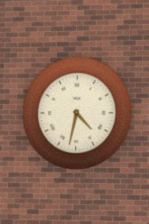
4:32
